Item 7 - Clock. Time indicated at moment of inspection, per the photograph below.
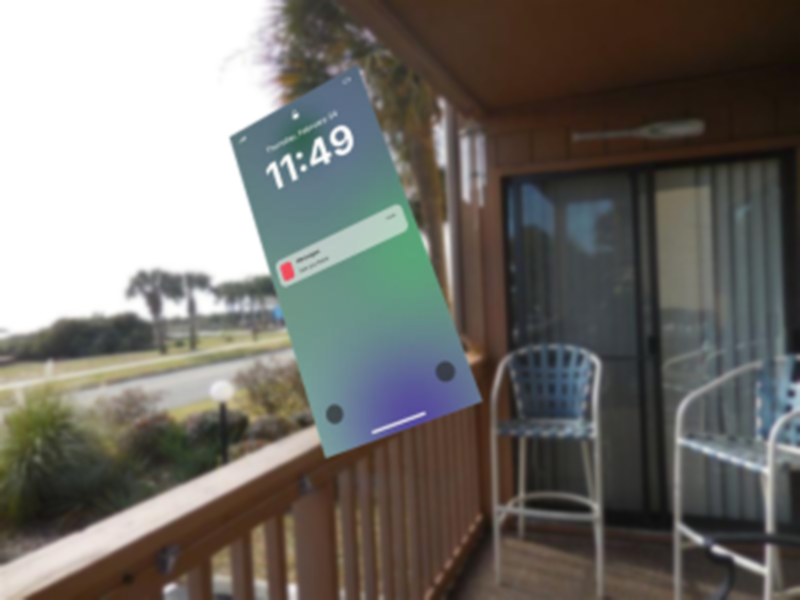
11:49
